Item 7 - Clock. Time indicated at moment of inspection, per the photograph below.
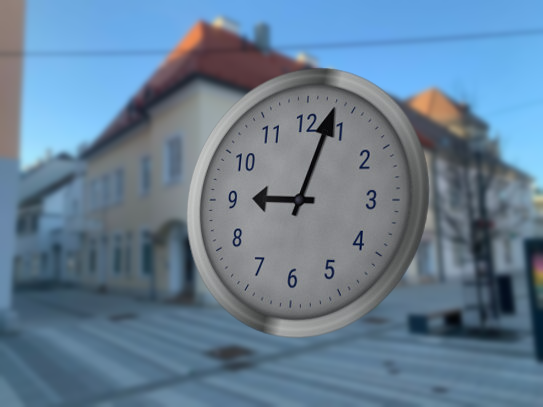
9:03
